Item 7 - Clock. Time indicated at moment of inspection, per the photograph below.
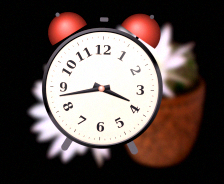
3:43
